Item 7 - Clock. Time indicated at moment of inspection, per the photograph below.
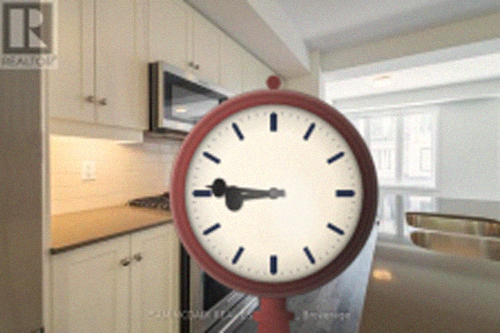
8:46
